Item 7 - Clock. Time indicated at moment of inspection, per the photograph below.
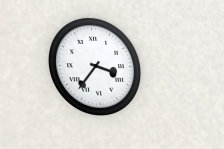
3:37
